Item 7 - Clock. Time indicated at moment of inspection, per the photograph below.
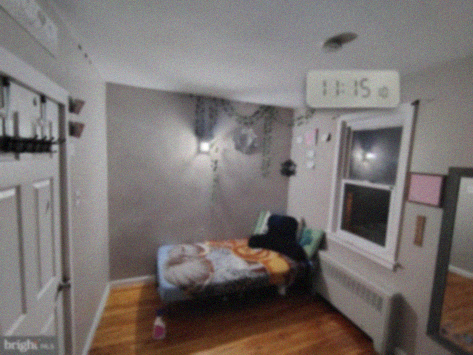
11:15
